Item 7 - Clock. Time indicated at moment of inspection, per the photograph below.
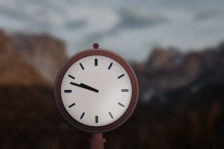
9:48
